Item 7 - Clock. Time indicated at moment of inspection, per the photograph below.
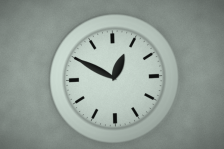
12:50
